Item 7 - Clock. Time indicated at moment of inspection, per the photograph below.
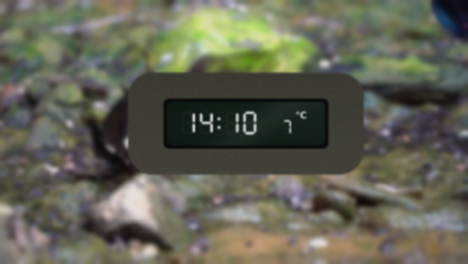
14:10
